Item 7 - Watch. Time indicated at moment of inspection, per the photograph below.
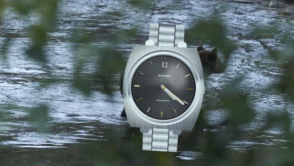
4:21
